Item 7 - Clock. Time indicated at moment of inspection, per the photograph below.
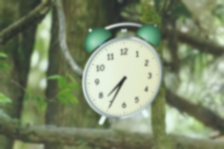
7:35
